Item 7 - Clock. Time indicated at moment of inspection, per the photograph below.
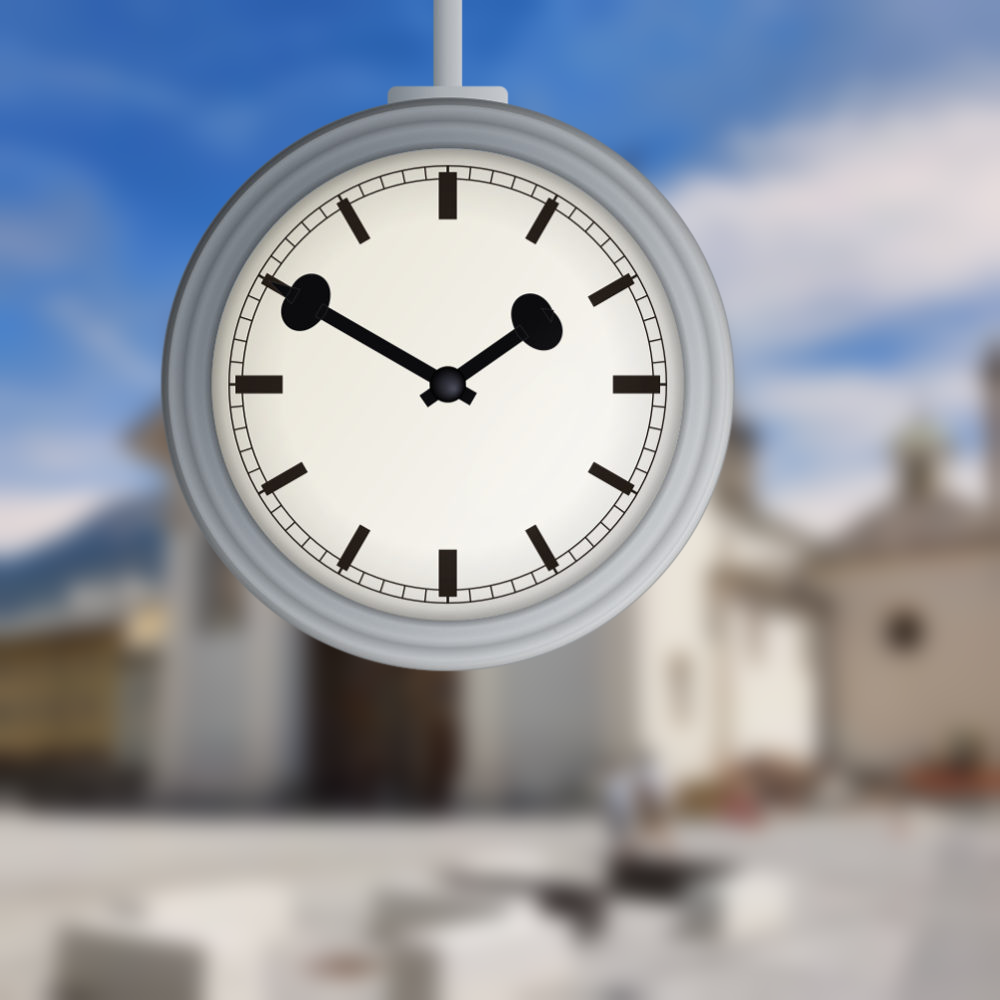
1:50
